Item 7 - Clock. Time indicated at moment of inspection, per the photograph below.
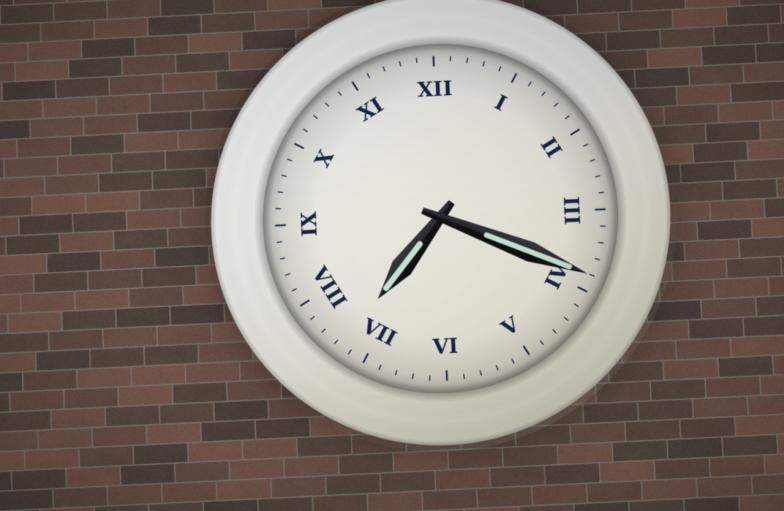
7:19
